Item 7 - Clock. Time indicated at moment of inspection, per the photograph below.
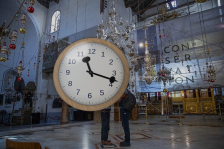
11:18
